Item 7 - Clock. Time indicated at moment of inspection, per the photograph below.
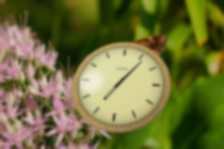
7:06
